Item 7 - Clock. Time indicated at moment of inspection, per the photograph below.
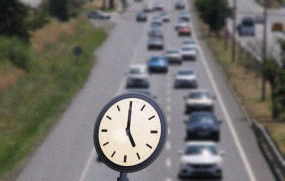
5:00
